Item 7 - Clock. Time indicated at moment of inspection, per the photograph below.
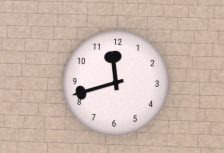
11:42
